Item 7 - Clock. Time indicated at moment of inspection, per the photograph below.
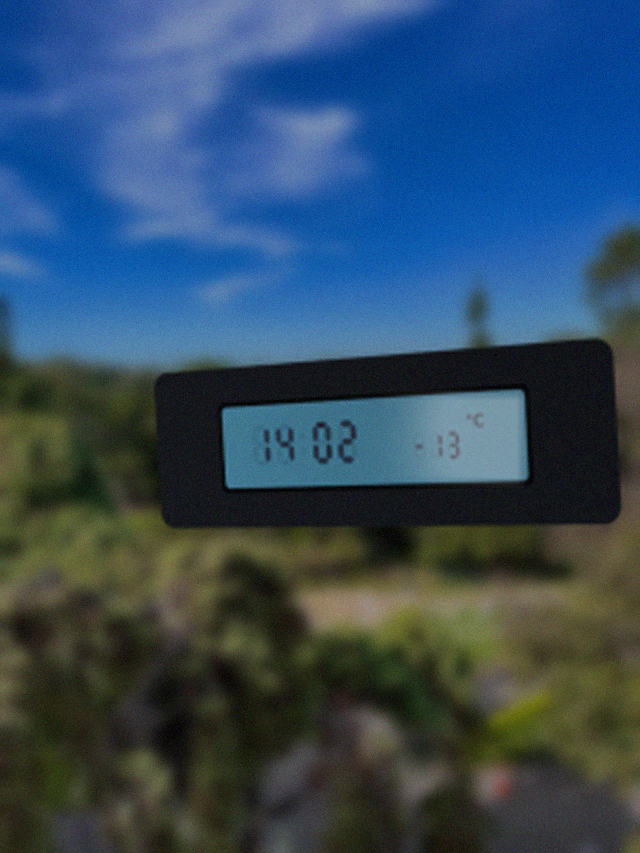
14:02
